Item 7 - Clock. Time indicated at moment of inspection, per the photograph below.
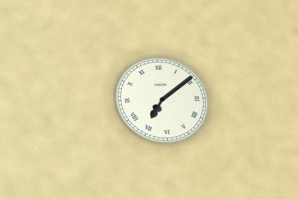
7:09
